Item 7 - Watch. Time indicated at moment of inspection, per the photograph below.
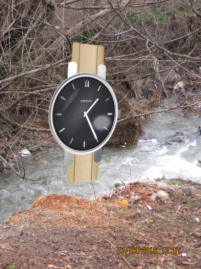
1:25
